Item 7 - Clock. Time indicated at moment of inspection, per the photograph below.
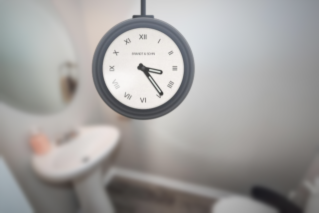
3:24
